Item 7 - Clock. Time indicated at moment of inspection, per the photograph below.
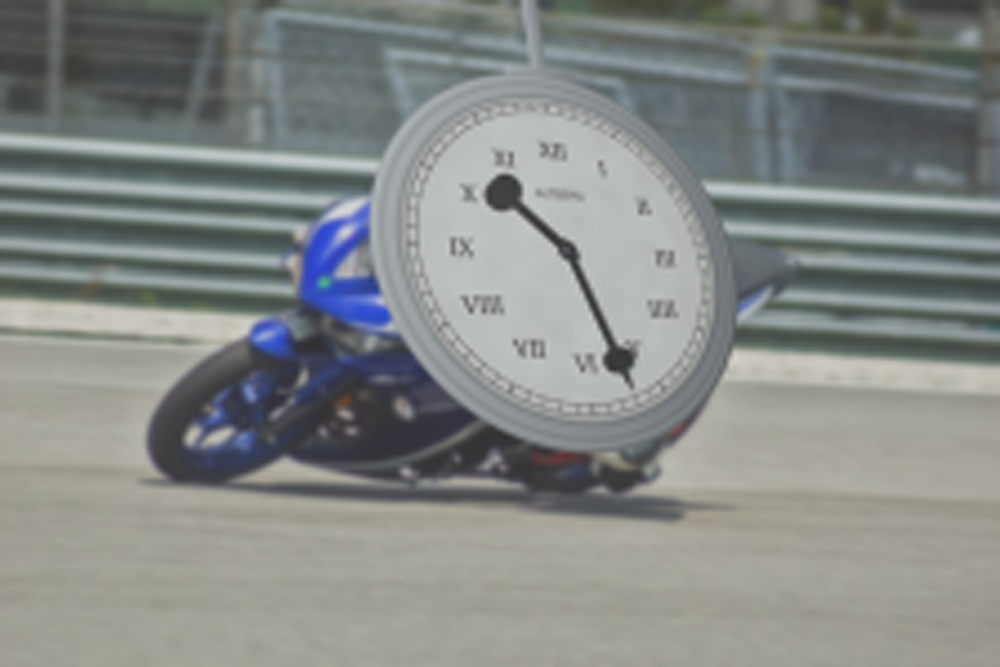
10:27
